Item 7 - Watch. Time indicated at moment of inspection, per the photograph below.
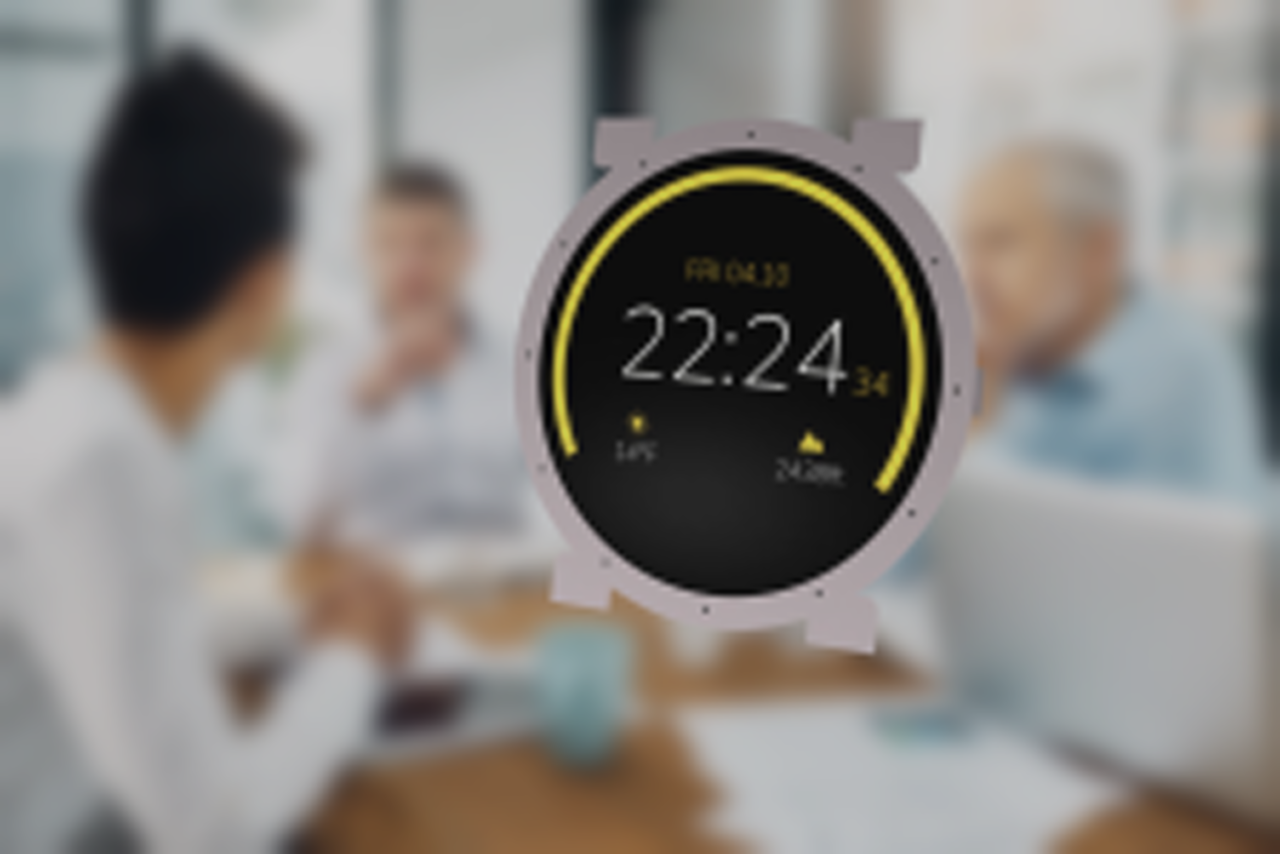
22:24
